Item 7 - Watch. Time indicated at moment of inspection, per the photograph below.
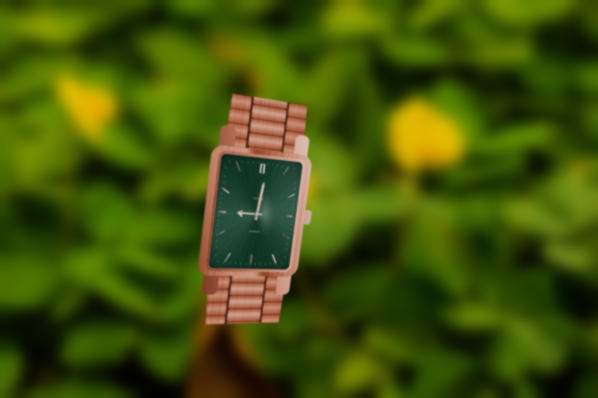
9:01
